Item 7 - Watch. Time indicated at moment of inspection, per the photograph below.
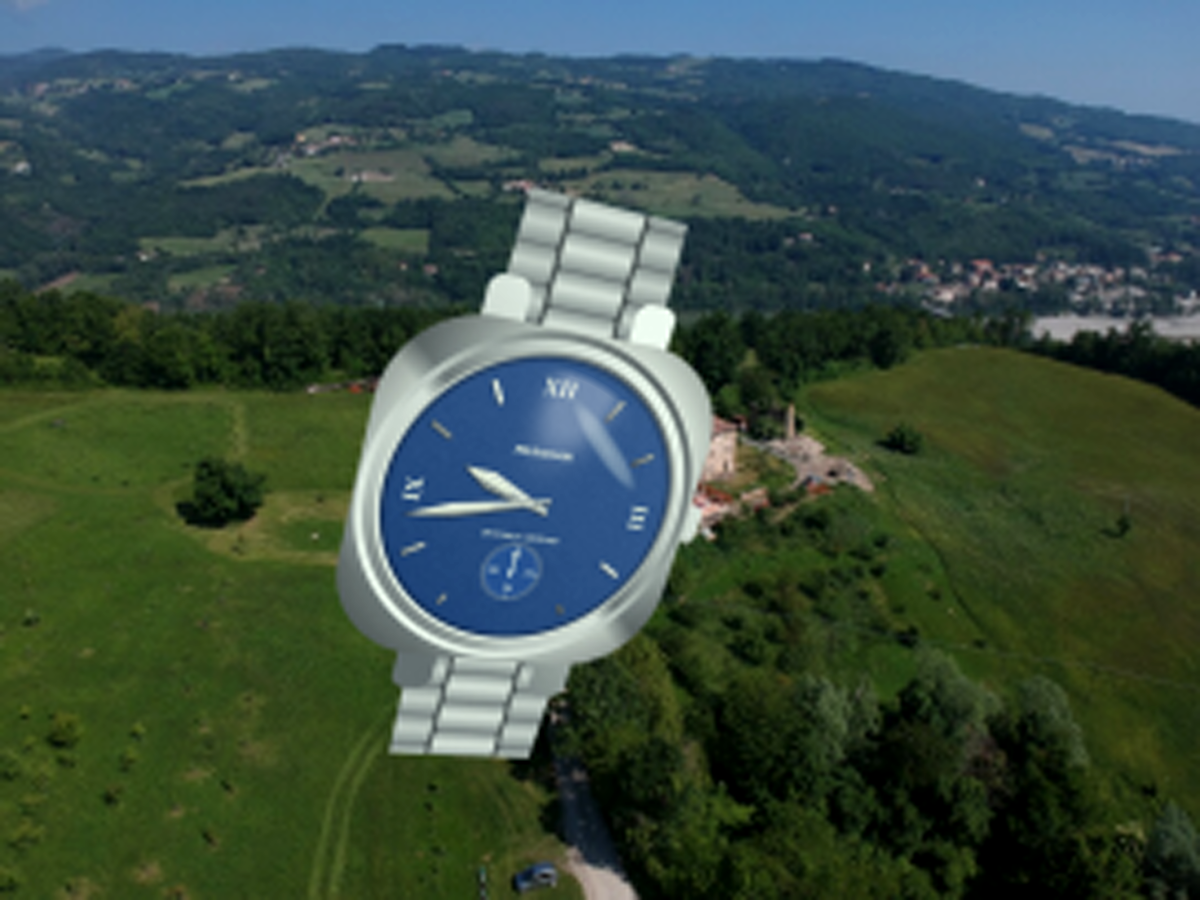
9:43
